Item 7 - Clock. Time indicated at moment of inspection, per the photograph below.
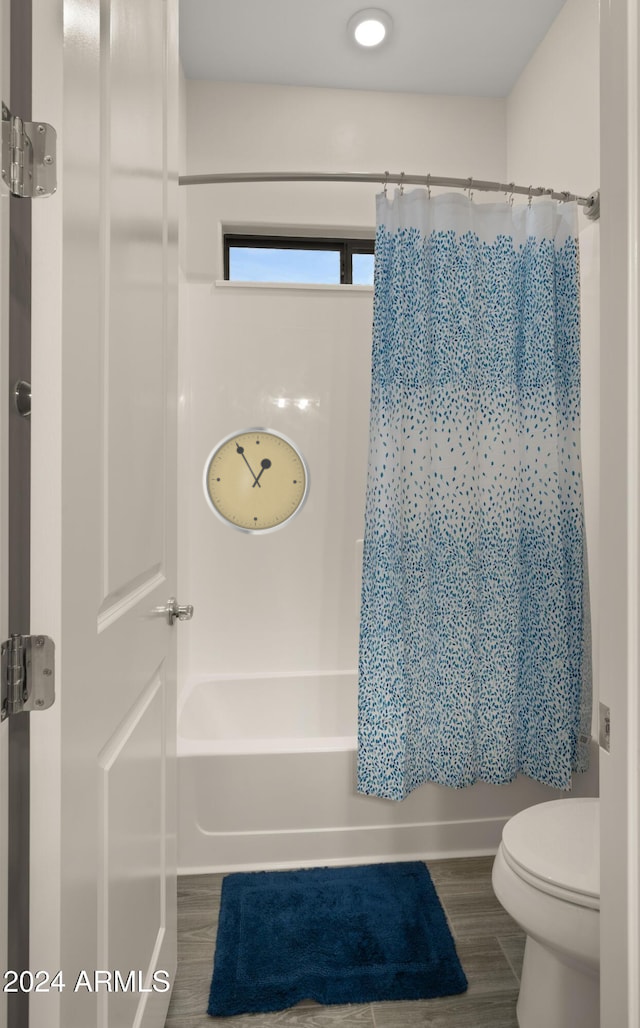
12:55
